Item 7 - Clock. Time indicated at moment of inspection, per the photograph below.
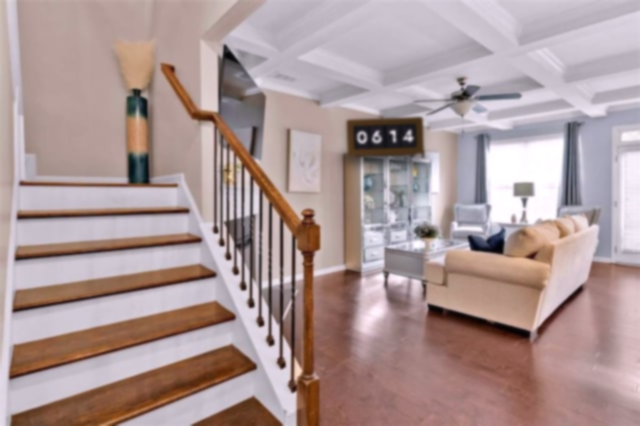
6:14
